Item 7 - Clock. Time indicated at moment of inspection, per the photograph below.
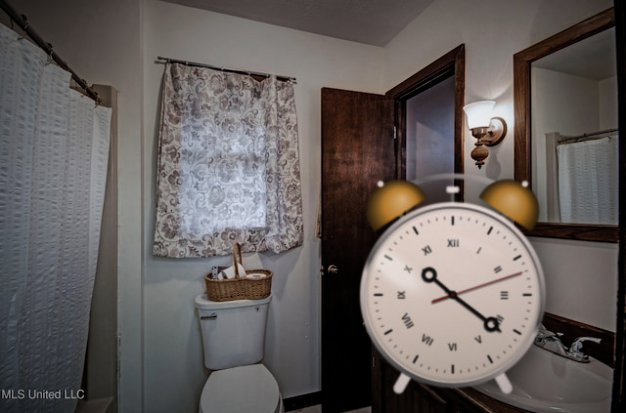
10:21:12
